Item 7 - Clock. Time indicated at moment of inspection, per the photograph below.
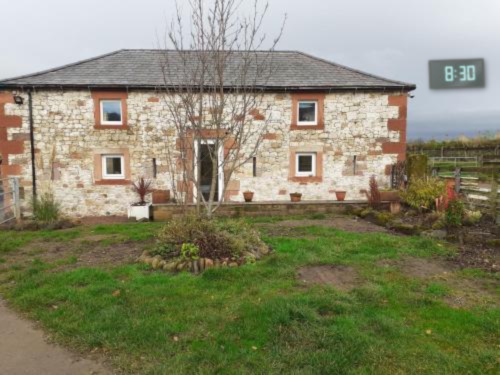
8:30
